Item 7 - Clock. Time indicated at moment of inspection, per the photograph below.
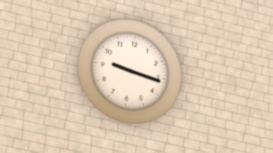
9:16
